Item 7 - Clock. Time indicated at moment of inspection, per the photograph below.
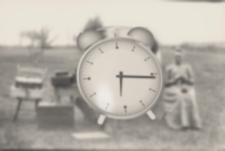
6:16
